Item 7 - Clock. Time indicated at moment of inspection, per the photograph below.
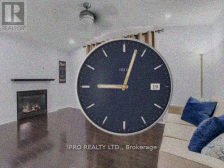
9:03
